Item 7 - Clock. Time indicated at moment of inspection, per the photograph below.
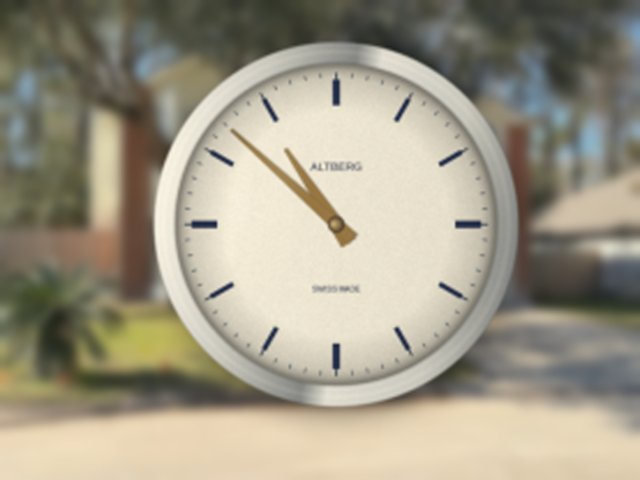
10:52
